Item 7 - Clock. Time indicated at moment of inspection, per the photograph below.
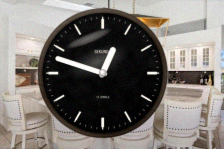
12:48
